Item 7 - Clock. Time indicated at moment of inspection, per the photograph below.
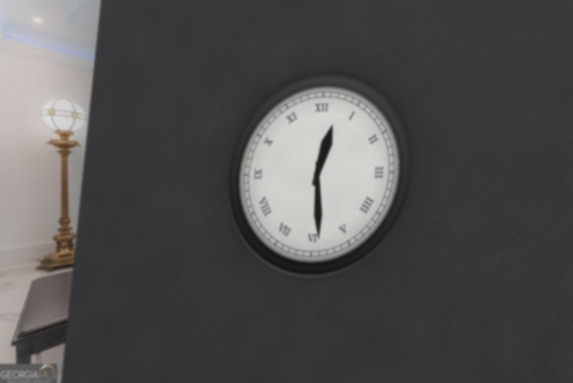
12:29
